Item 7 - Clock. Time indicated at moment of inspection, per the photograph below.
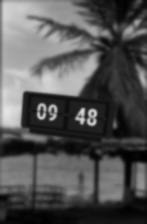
9:48
